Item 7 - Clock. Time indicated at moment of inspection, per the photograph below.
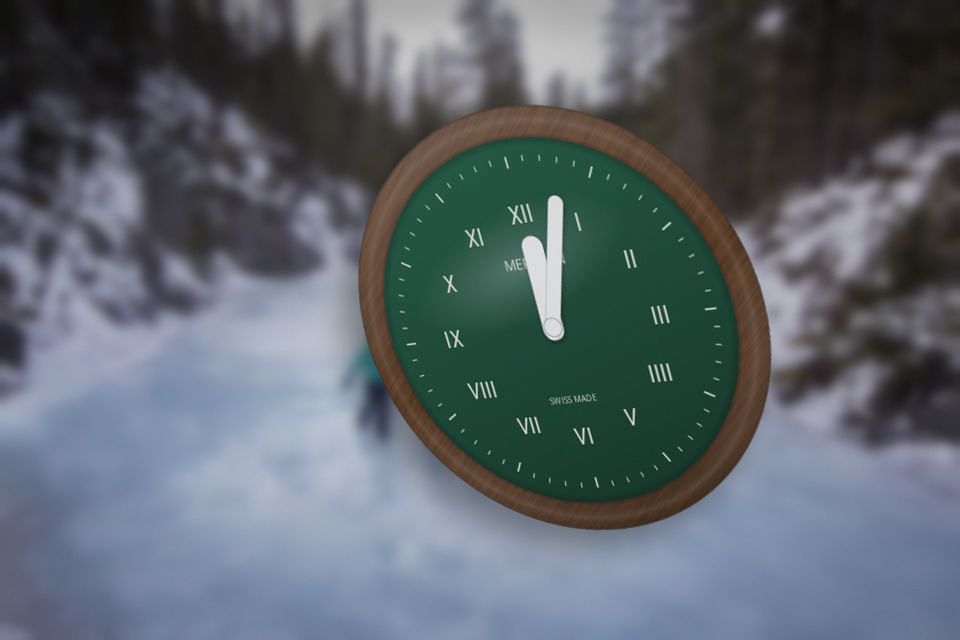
12:03
